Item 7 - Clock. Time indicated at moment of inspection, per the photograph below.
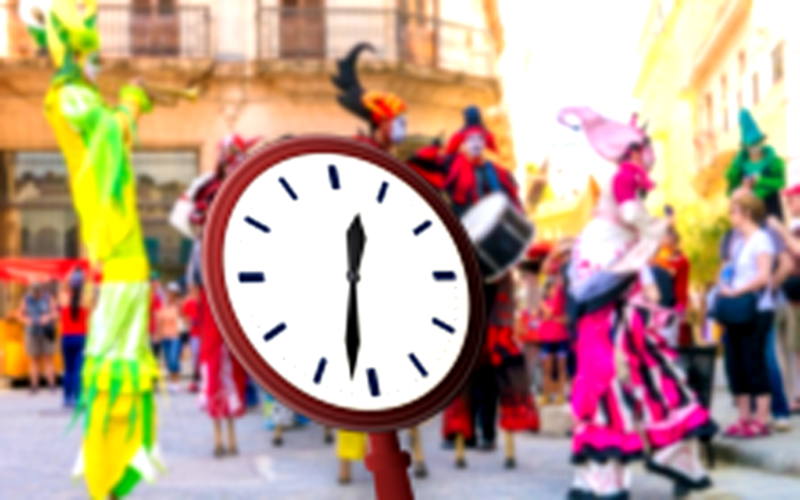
12:32
